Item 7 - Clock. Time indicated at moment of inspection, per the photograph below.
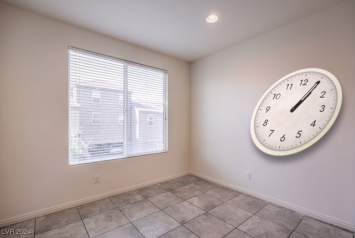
1:05
